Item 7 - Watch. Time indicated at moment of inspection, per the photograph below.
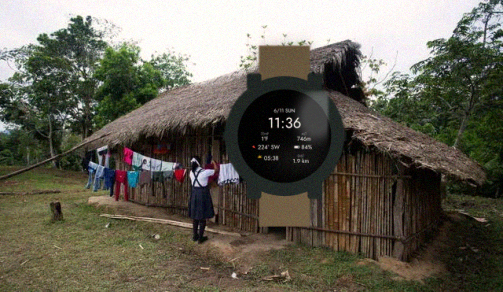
11:36
